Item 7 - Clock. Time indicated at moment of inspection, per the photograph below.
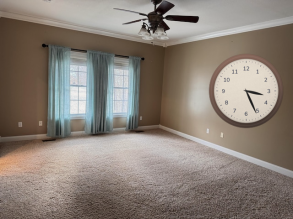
3:26
